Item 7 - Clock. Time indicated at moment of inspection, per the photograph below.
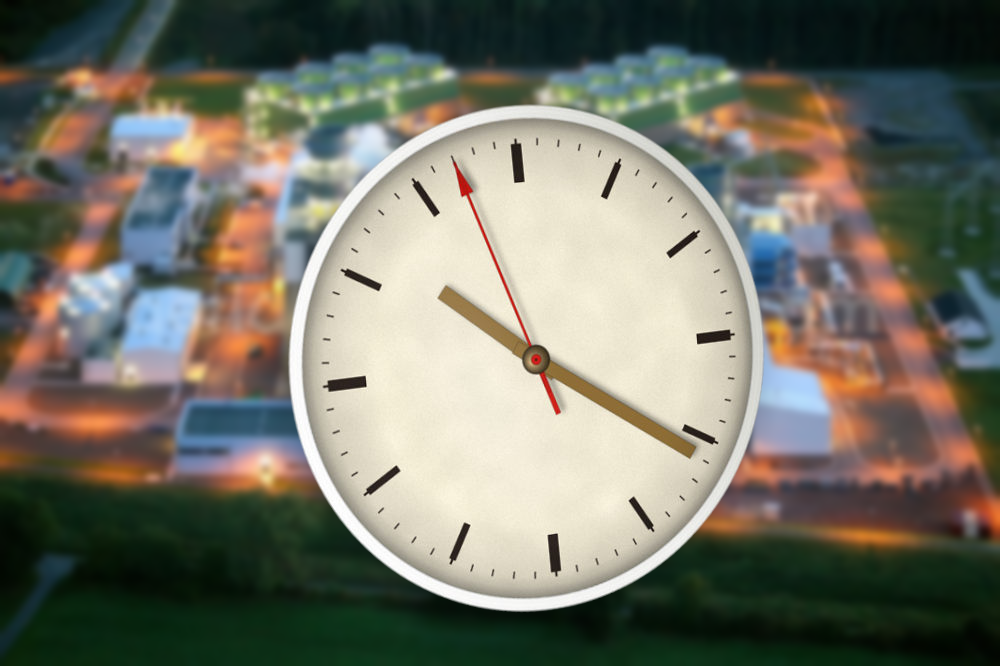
10:20:57
